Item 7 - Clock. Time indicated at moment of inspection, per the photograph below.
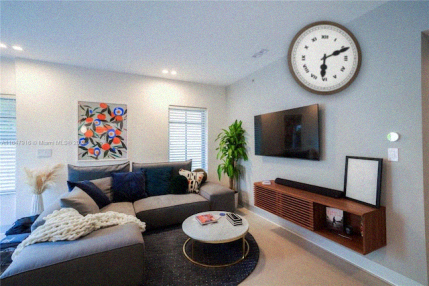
6:11
